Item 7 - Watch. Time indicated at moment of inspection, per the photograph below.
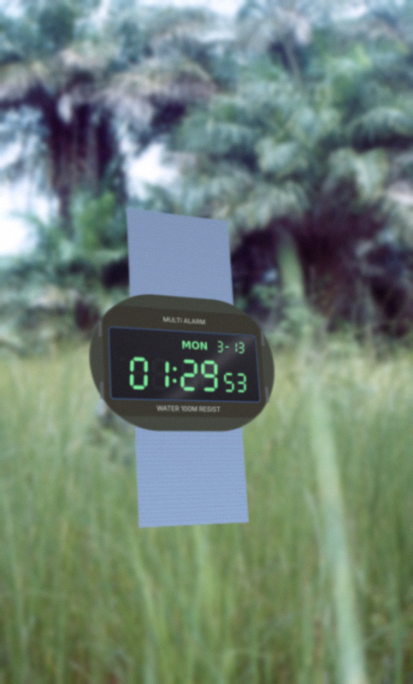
1:29:53
